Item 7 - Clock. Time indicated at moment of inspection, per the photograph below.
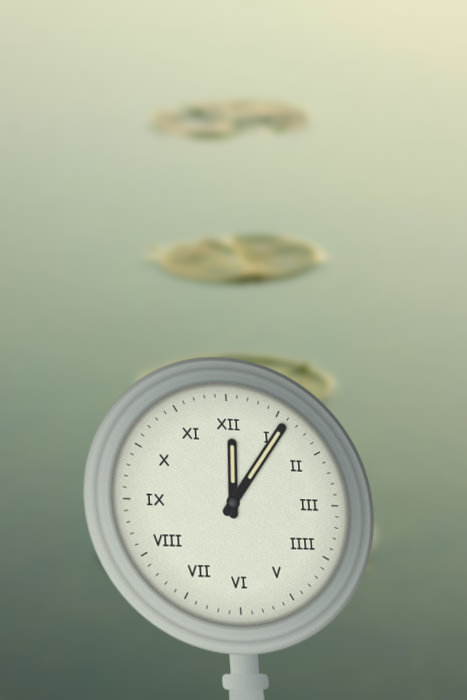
12:06
